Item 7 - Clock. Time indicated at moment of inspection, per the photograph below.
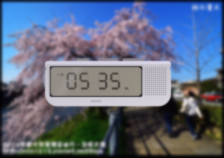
5:35
